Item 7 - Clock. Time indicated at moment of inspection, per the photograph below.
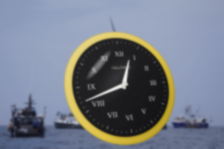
12:42
